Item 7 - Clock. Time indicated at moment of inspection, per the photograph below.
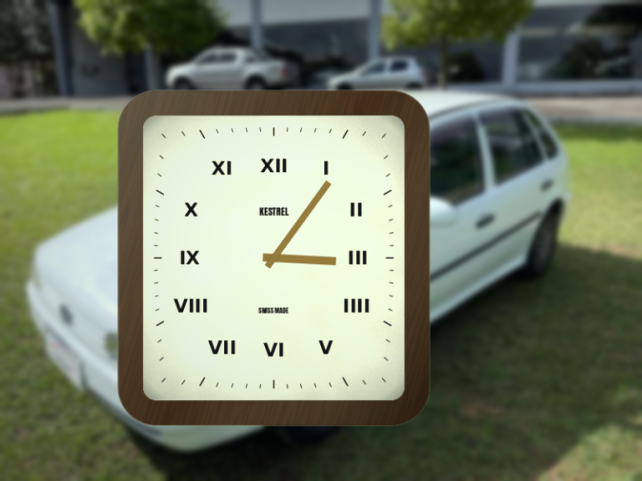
3:06
